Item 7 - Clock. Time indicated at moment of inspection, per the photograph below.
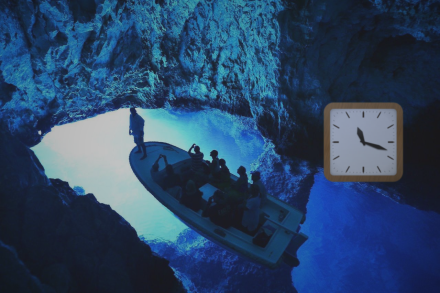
11:18
